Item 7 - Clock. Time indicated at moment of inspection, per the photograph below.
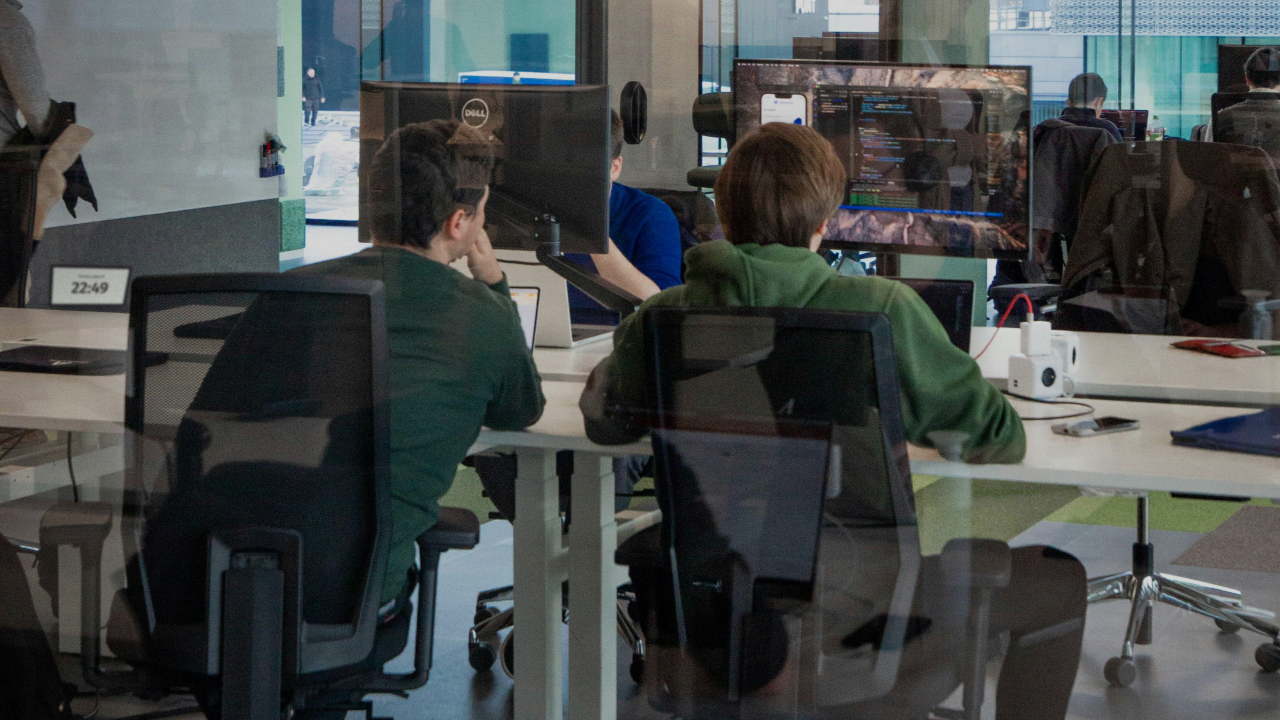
22:49
